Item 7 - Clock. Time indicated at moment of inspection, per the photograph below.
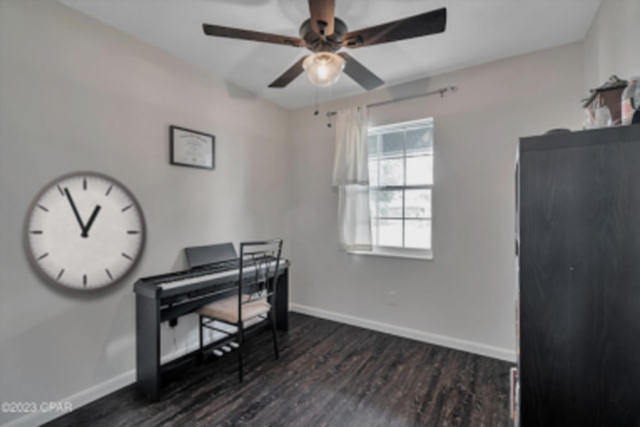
12:56
